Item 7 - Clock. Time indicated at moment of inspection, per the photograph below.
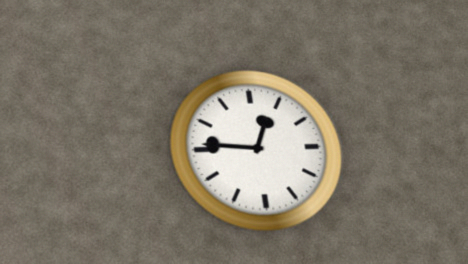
12:46
